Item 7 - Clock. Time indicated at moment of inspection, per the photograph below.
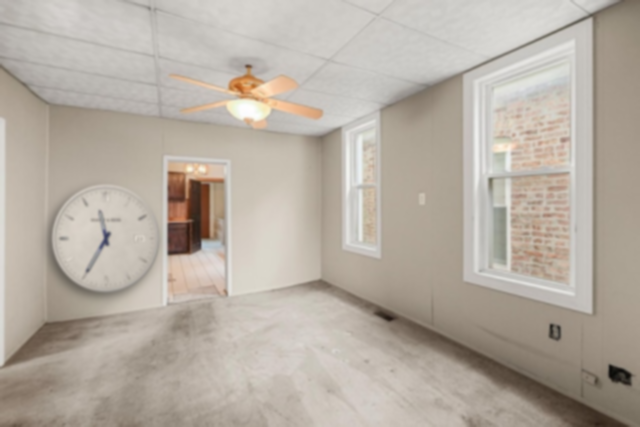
11:35
